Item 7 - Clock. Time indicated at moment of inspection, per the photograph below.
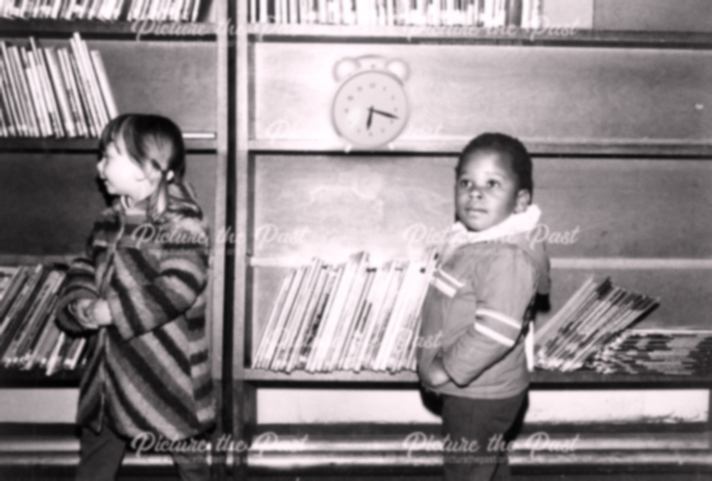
6:18
